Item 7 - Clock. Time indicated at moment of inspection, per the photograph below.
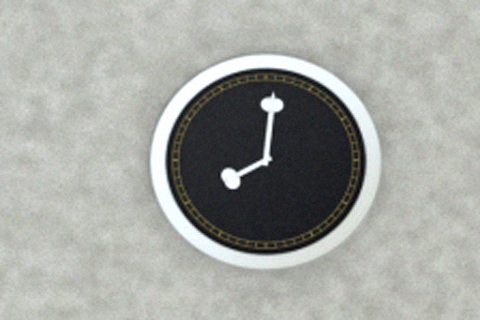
8:01
